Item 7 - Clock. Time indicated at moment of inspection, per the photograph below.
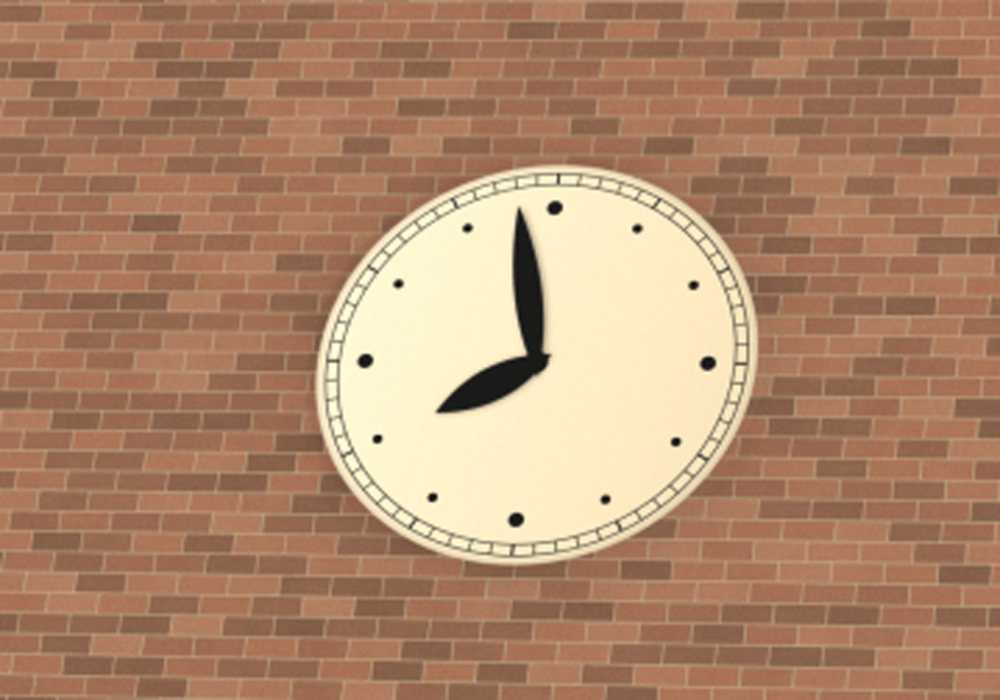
7:58
